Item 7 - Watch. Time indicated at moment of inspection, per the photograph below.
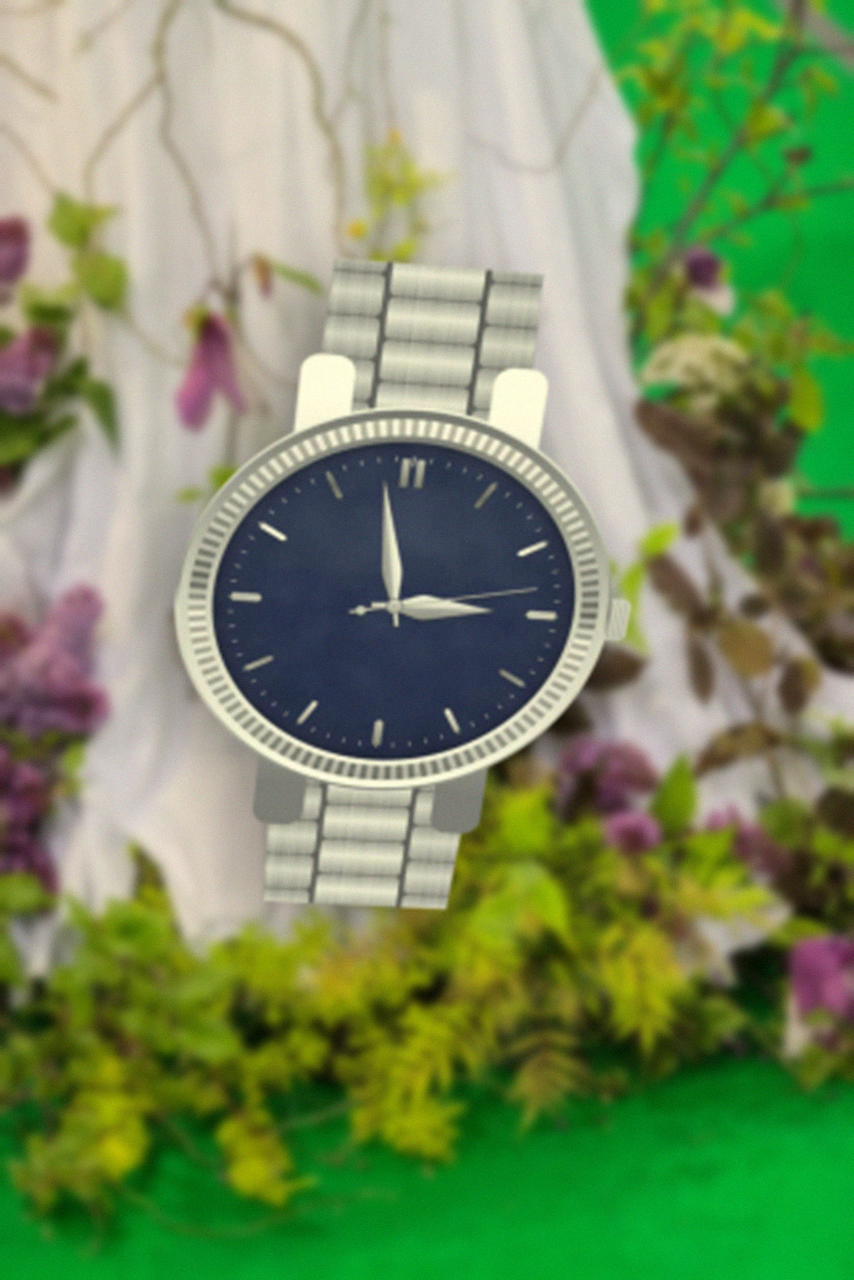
2:58:13
